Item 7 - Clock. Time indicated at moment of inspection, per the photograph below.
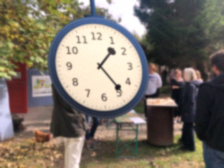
1:24
